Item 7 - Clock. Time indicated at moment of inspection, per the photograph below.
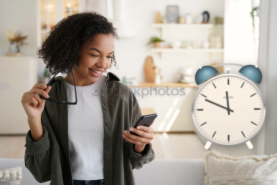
11:49
